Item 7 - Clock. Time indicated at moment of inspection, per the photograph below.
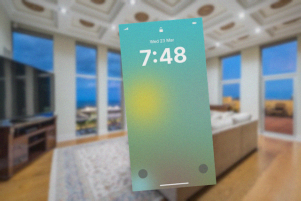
7:48
